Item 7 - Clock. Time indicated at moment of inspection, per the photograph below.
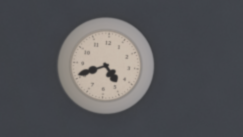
4:41
